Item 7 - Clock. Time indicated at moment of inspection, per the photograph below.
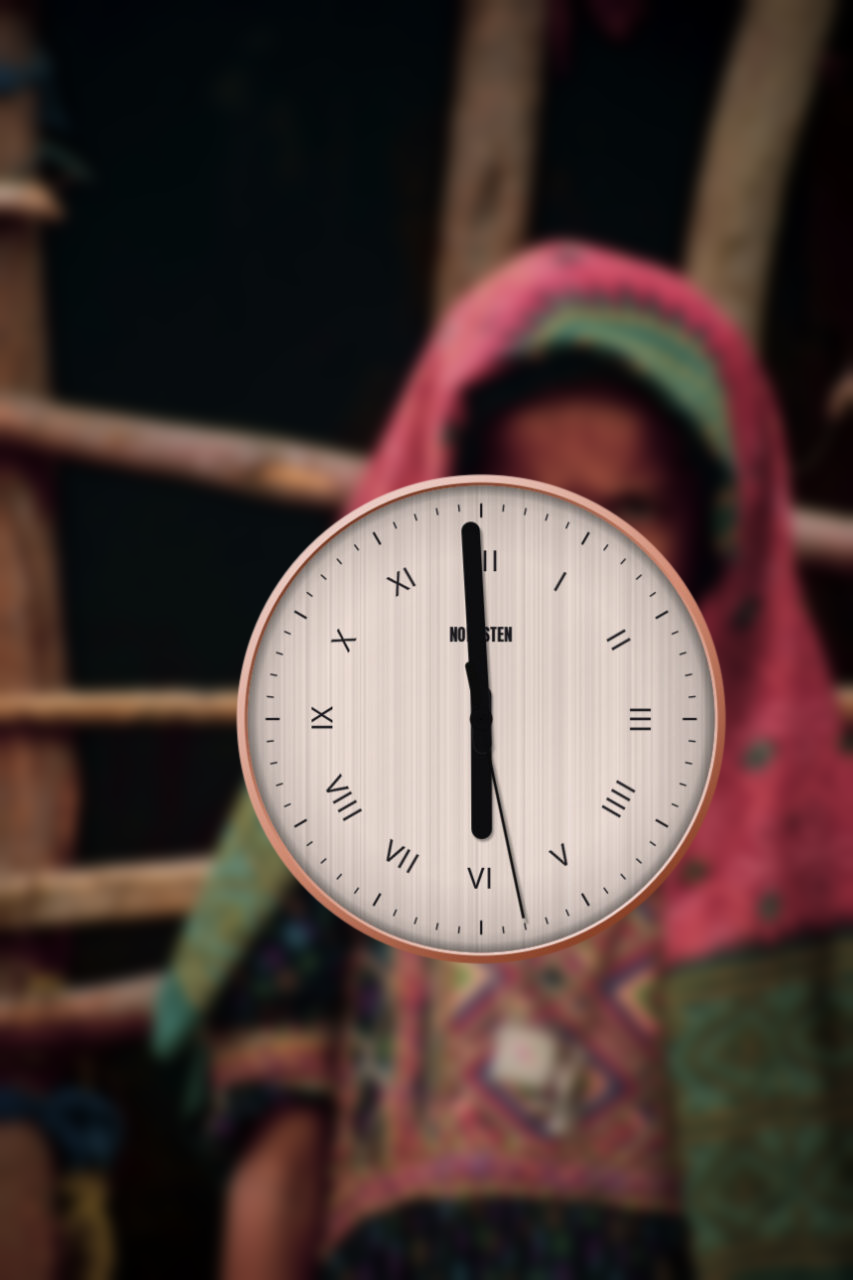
5:59:28
